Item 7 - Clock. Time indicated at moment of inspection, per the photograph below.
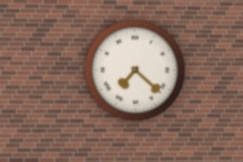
7:22
